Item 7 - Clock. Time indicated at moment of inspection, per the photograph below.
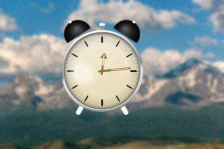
12:14
